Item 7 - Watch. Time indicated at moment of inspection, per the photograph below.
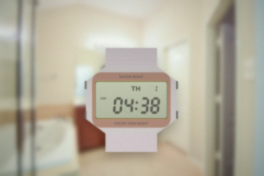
4:38
